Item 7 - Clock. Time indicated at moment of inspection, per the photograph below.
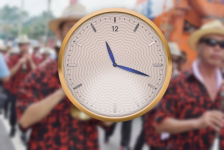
11:18
